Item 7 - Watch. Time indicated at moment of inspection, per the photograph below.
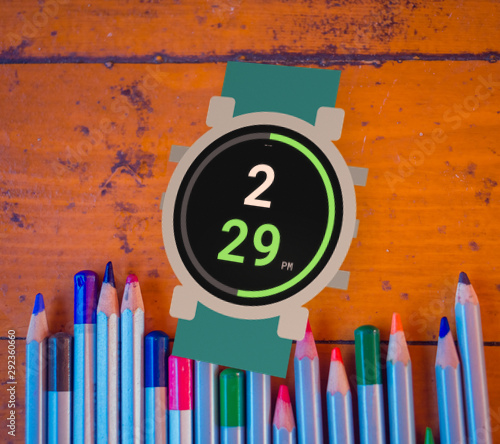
2:29
